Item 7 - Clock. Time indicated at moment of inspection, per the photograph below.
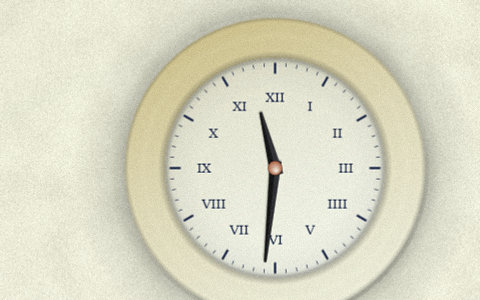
11:31
